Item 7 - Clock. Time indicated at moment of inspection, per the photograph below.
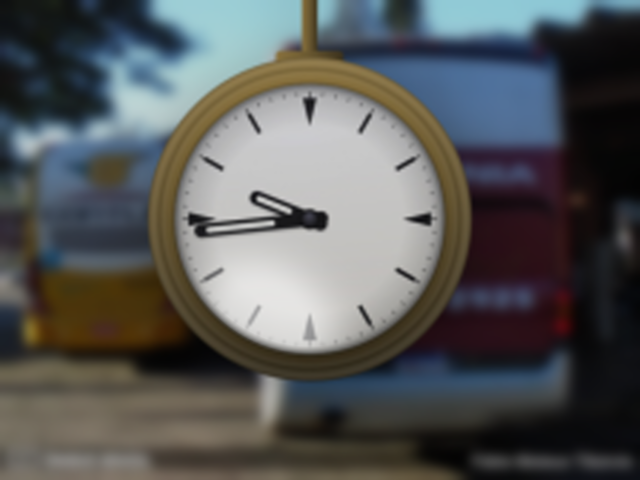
9:44
